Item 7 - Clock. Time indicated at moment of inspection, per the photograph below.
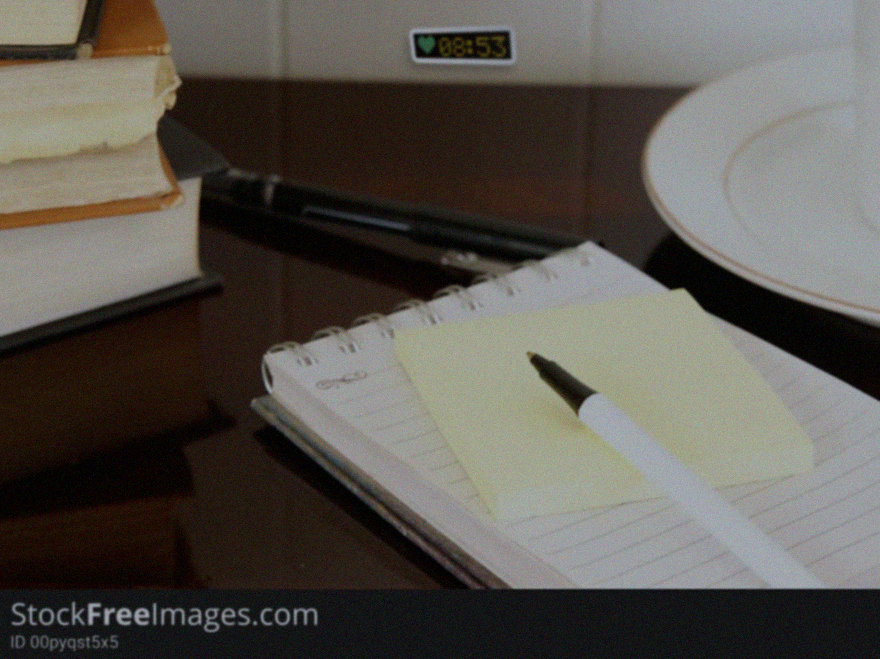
8:53
